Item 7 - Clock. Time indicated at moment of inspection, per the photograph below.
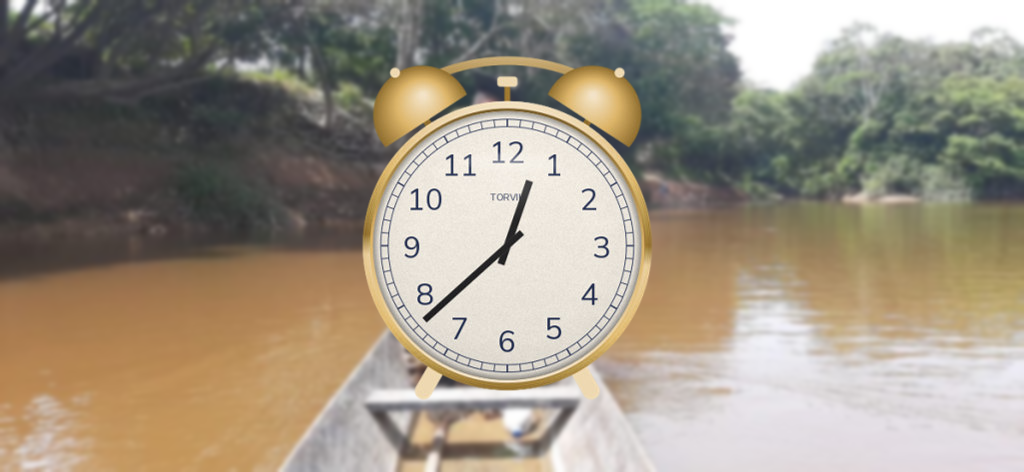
12:38
